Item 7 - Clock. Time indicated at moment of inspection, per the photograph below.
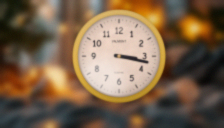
3:17
